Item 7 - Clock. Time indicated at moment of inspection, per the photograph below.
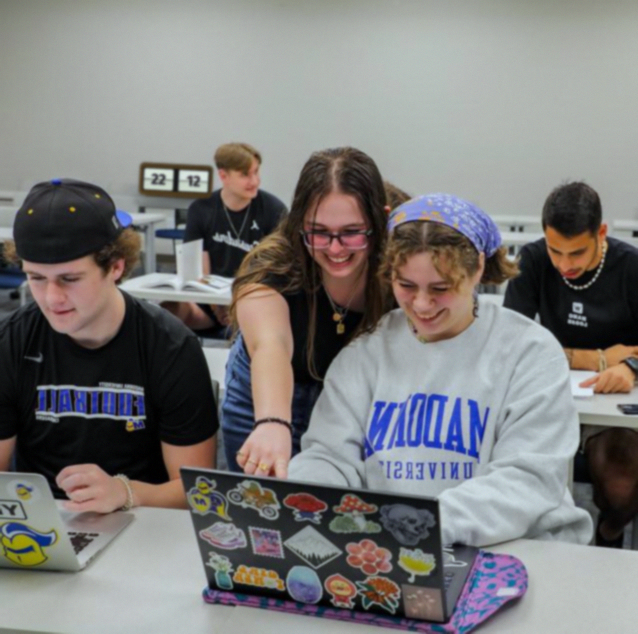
22:12
